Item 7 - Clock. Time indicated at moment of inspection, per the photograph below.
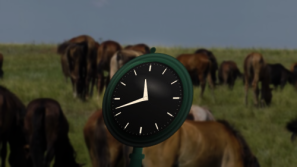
11:42
